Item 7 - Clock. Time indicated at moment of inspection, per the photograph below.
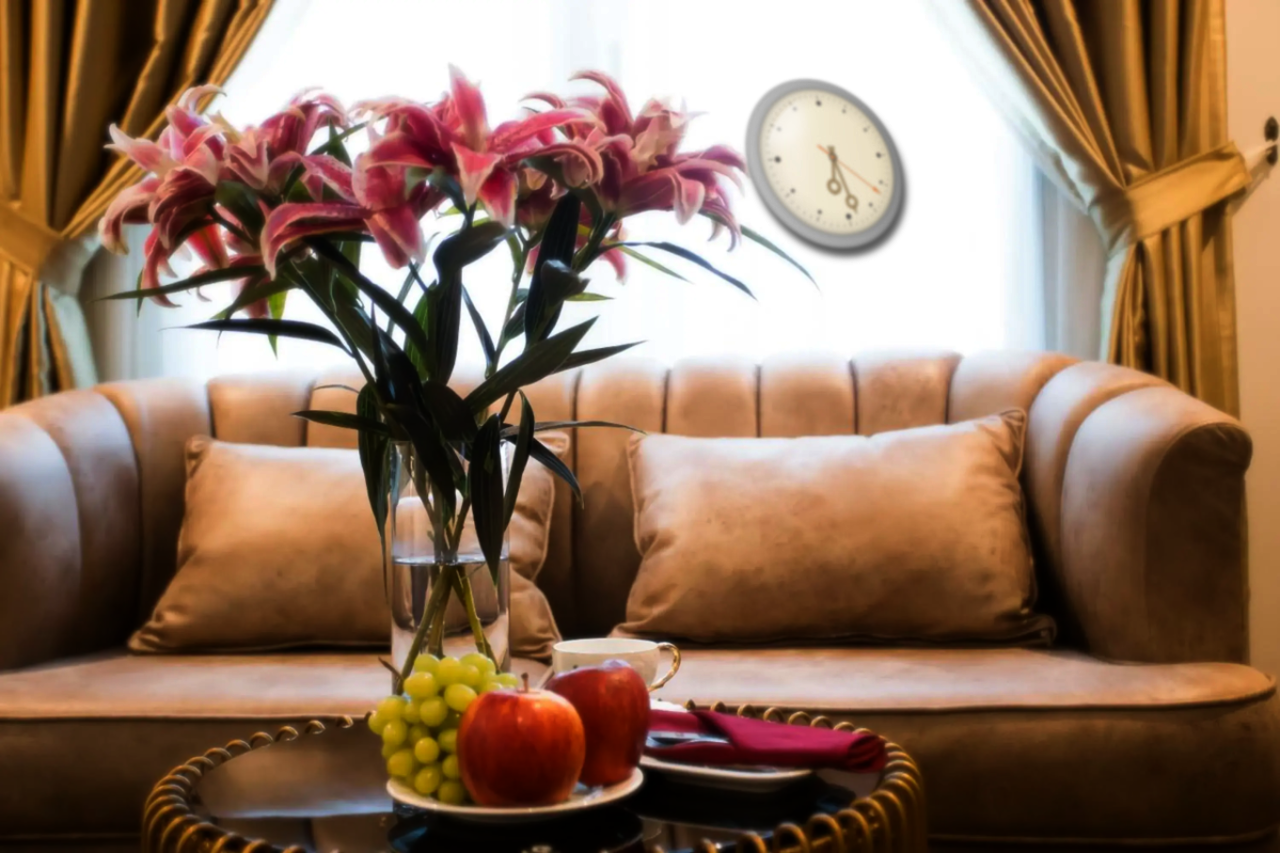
6:28:22
